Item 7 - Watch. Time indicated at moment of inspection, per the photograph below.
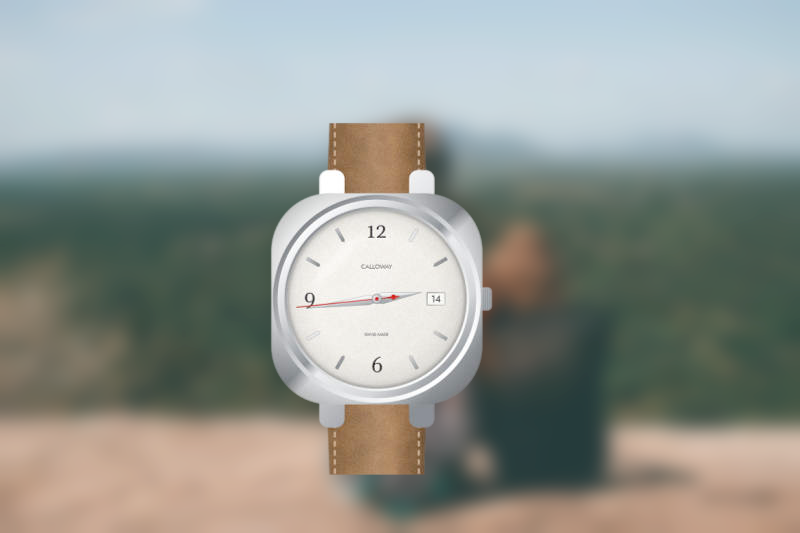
2:43:44
